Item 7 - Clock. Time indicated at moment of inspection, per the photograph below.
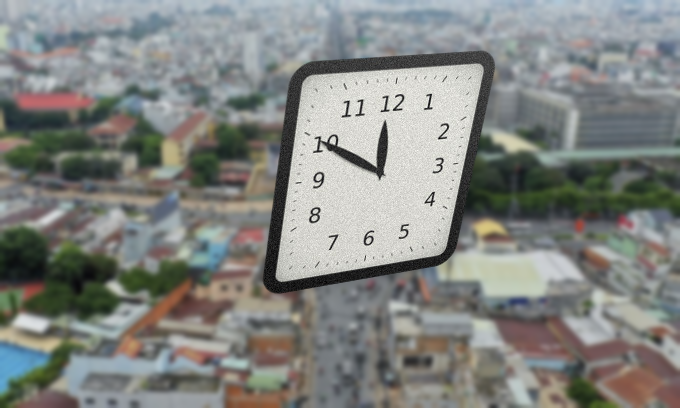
11:50
